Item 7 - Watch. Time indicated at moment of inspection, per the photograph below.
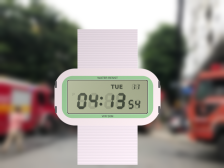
4:13:54
